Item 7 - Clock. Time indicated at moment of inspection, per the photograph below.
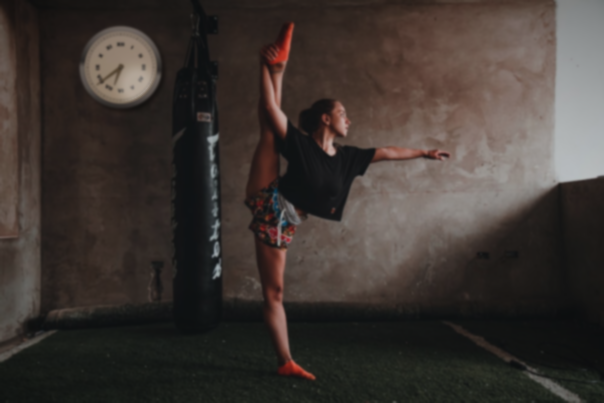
6:39
